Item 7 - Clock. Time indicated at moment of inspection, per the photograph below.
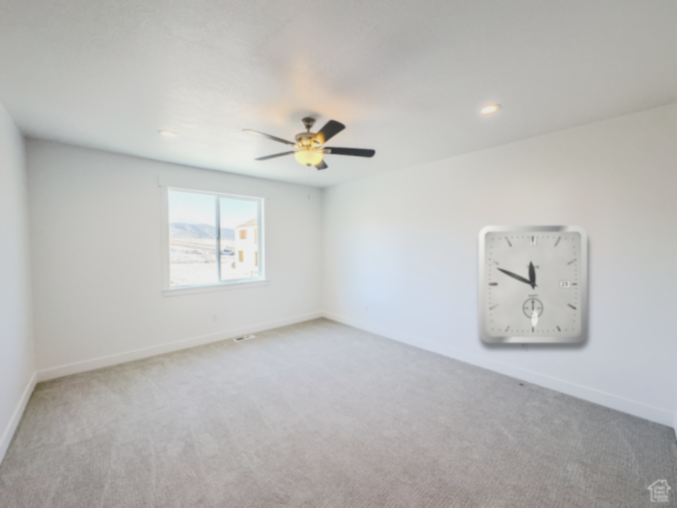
11:49
